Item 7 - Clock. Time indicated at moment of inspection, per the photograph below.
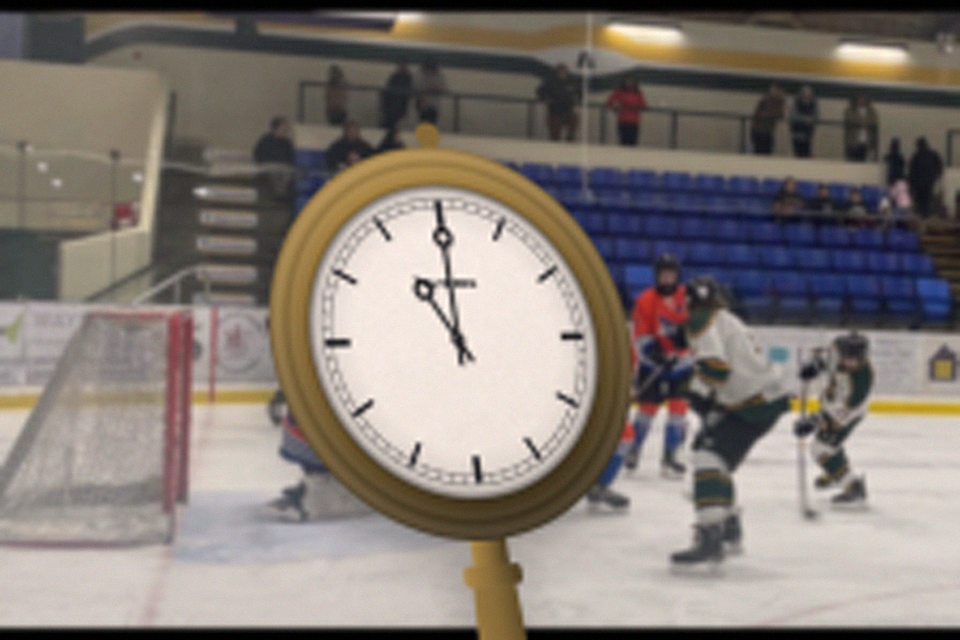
11:00
